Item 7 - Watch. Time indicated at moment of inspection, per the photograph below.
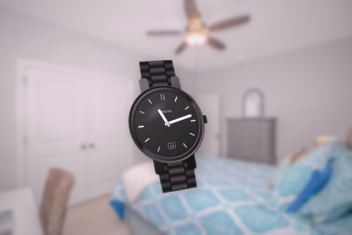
11:13
